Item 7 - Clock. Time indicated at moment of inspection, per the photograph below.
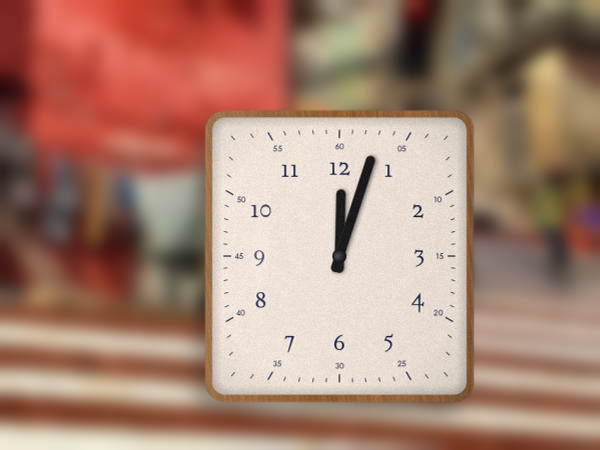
12:03
